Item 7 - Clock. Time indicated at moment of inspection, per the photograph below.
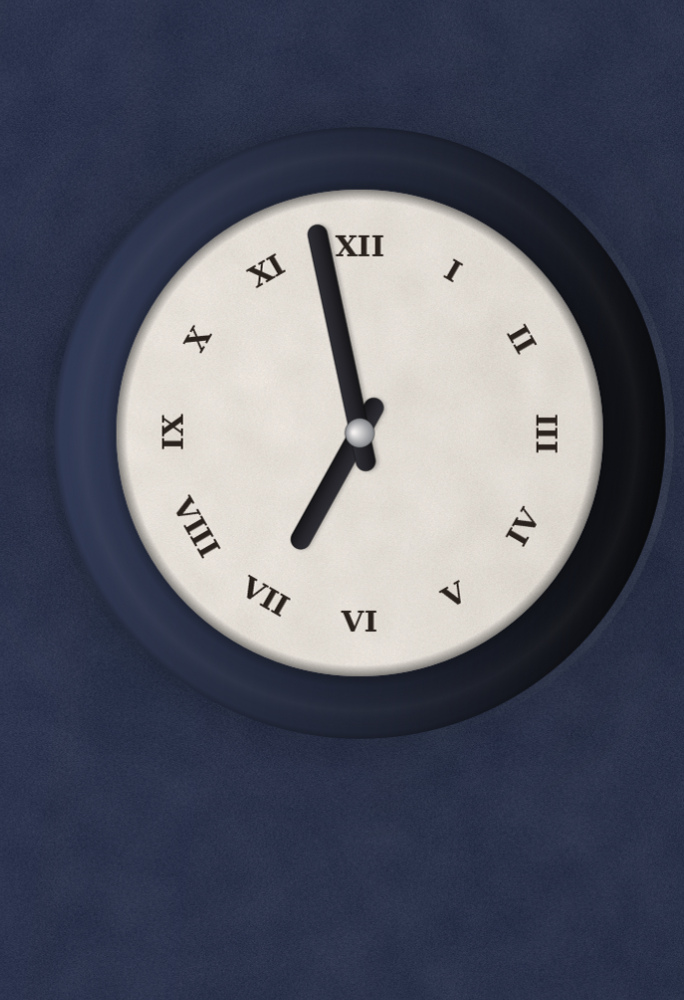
6:58
